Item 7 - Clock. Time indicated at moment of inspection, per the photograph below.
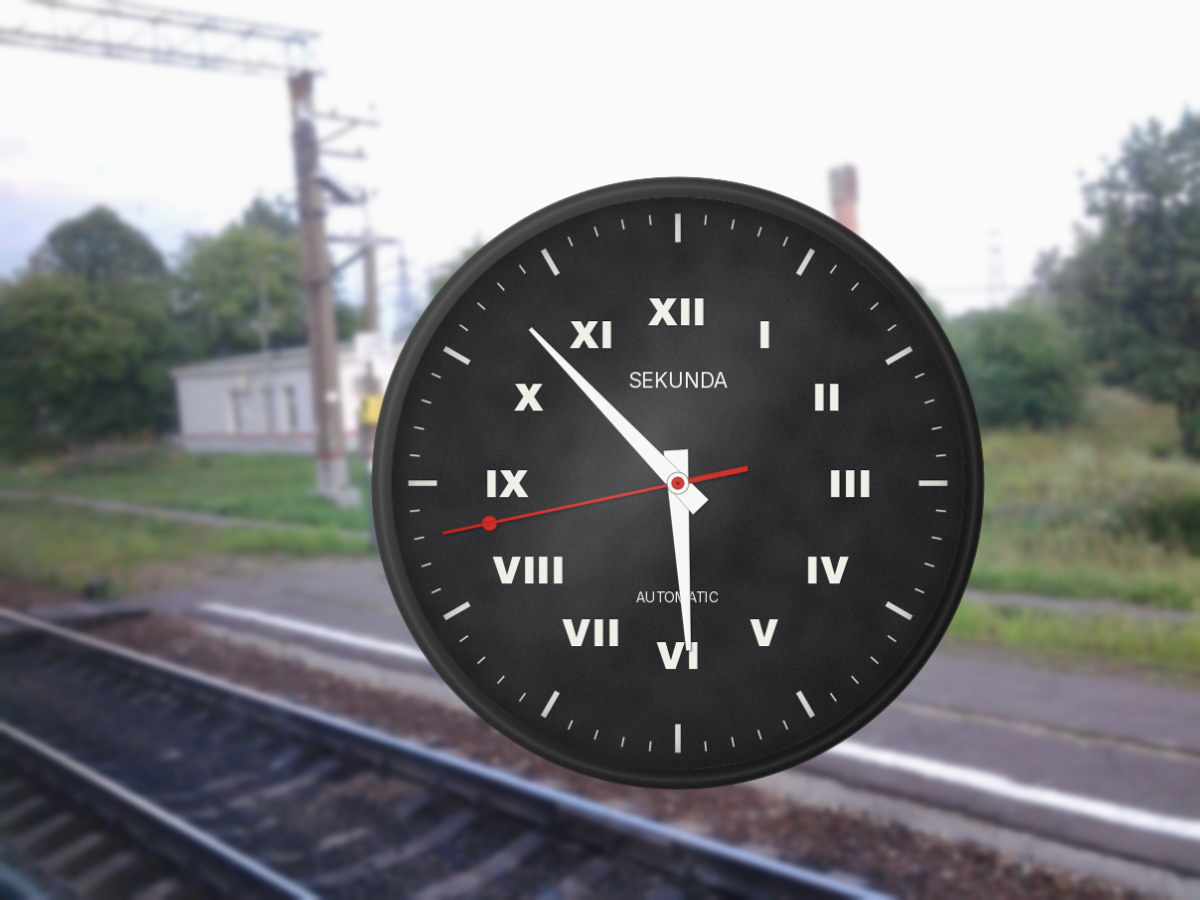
5:52:43
